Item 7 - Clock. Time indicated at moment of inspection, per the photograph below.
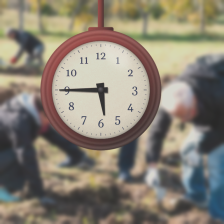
5:45
